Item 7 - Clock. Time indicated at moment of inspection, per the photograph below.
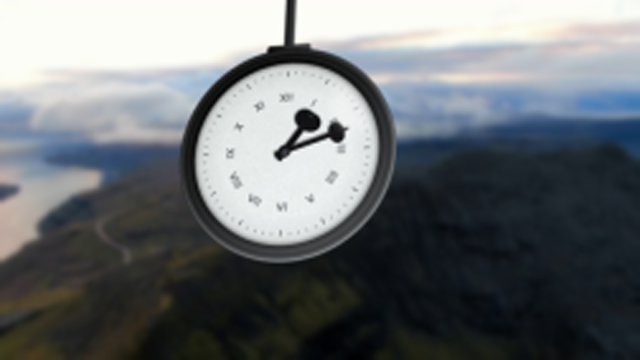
1:12
